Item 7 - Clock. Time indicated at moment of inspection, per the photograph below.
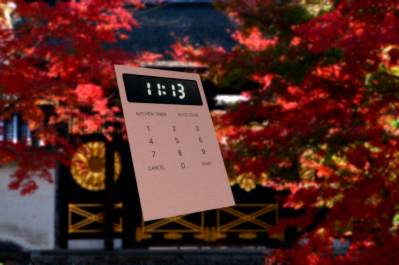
11:13
